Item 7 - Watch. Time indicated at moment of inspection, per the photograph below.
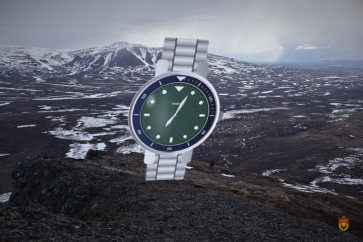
7:04
